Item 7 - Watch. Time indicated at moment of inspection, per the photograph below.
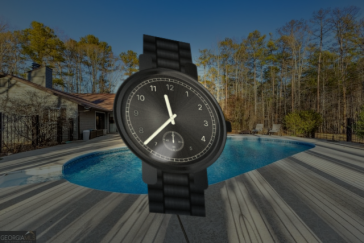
11:37
